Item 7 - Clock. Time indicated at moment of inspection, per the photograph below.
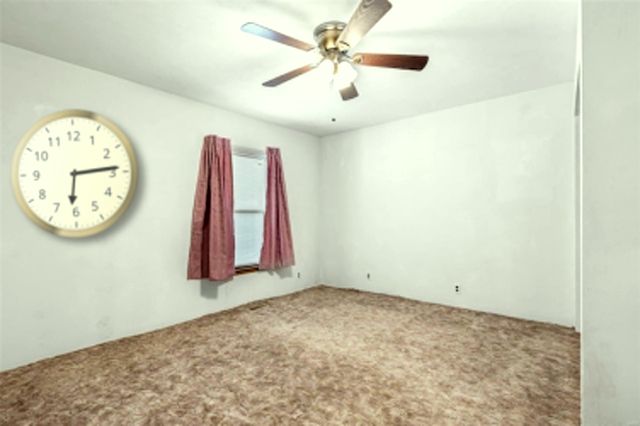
6:14
